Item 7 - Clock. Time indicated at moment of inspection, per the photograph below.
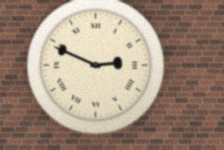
2:49
